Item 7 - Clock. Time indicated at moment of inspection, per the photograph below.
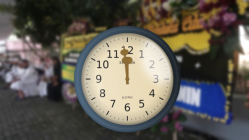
11:59
